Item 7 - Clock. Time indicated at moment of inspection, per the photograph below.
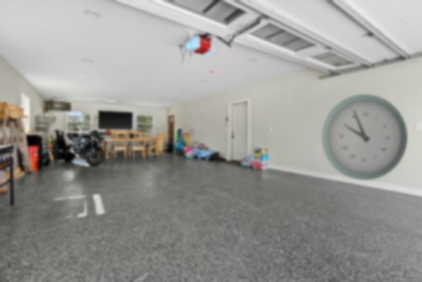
9:56
